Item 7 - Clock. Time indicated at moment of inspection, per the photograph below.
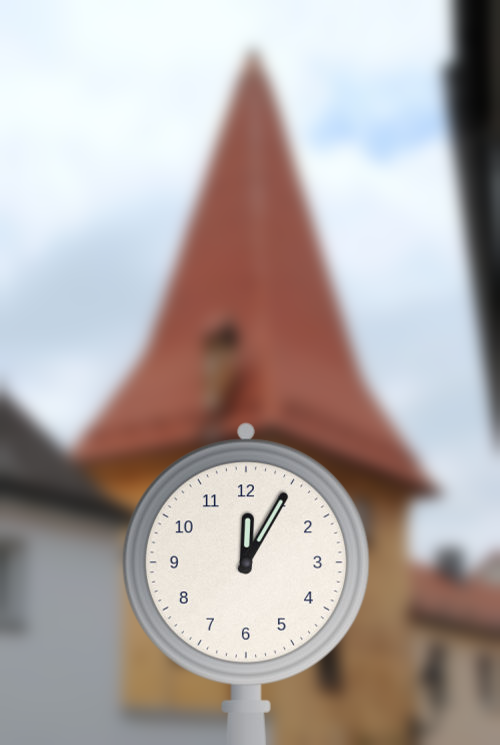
12:05
